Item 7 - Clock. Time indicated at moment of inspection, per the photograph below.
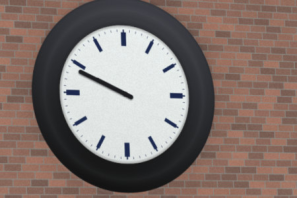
9:49
